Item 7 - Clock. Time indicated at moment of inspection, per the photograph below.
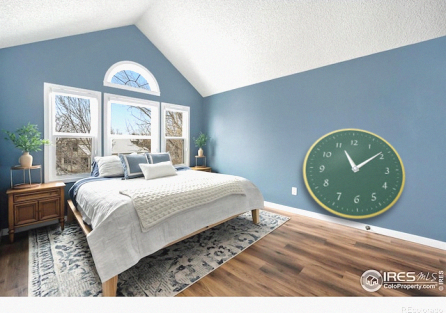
11:09
